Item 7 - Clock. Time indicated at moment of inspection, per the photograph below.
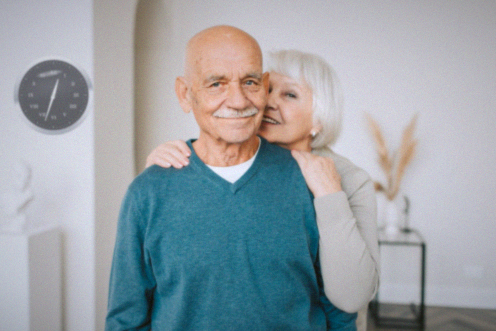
12:33
